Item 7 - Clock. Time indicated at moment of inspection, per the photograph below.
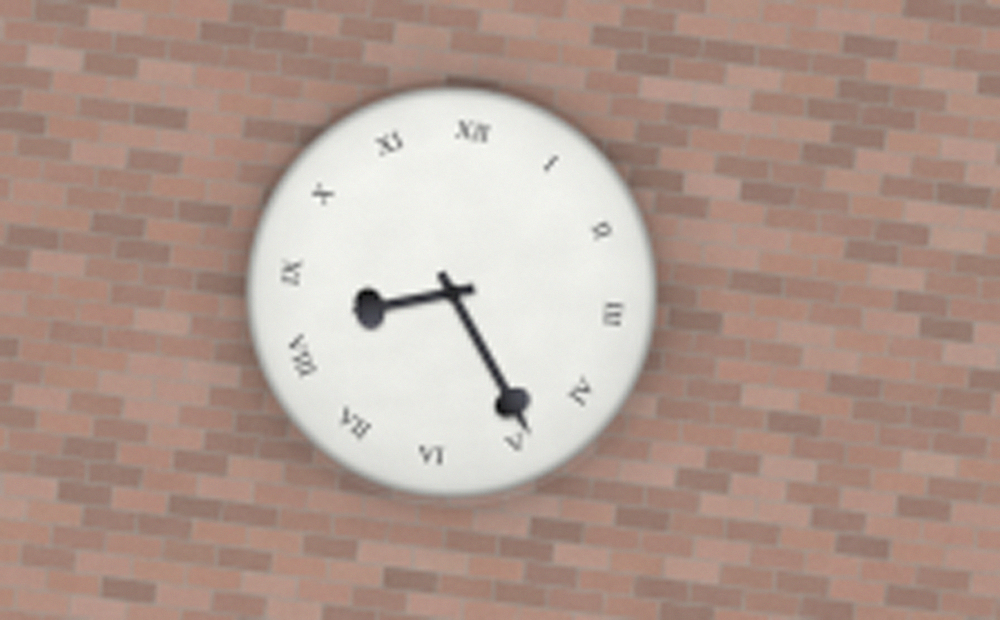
8:24
